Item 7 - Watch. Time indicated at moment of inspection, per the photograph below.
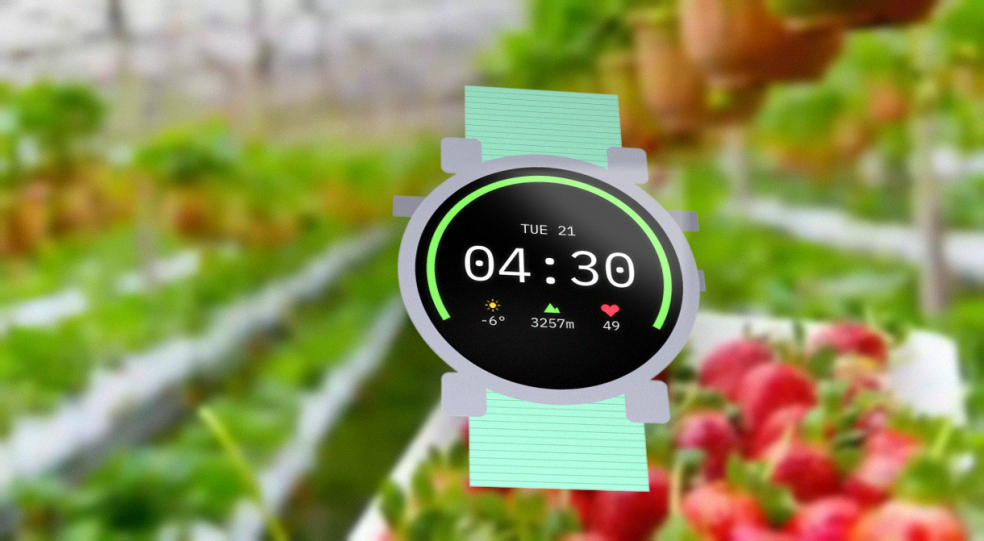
4:30
